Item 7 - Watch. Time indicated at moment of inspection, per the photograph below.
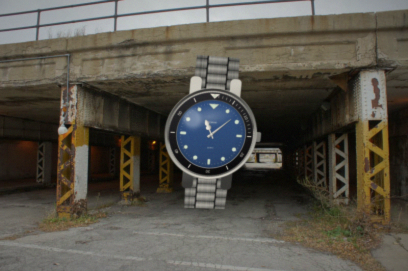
11:08
